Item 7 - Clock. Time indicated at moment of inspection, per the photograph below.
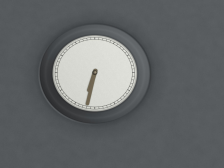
6:32
